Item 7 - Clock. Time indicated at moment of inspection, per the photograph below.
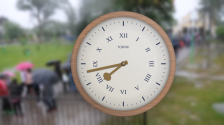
7:43
